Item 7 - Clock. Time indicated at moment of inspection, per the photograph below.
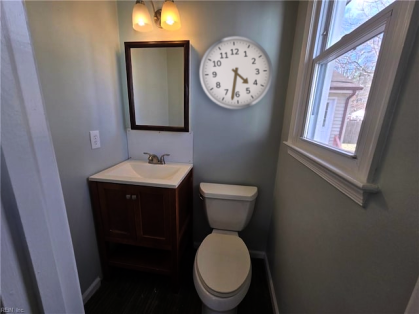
4:32
